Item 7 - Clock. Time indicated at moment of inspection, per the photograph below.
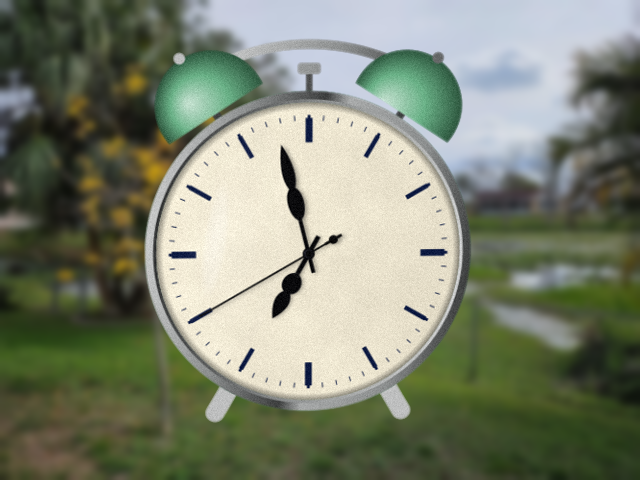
6:57:40
